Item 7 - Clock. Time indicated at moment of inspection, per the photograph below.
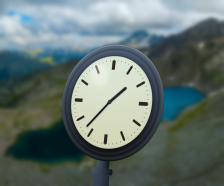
1:37
